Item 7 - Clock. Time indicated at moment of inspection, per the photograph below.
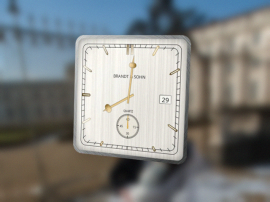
8:01
